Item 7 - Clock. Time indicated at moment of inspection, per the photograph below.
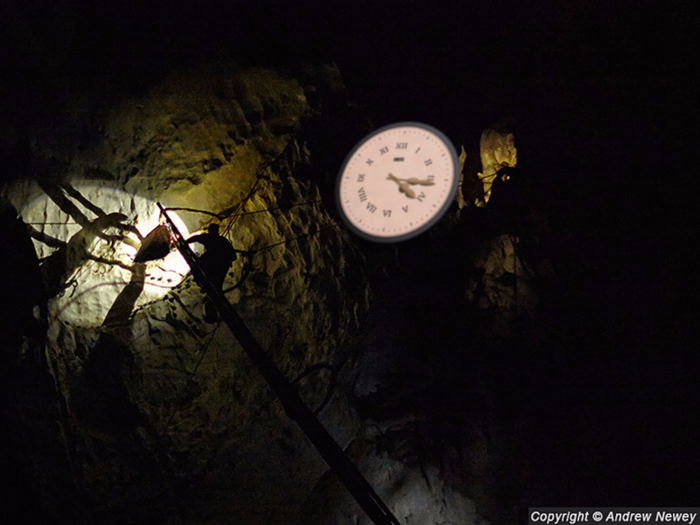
4:16
